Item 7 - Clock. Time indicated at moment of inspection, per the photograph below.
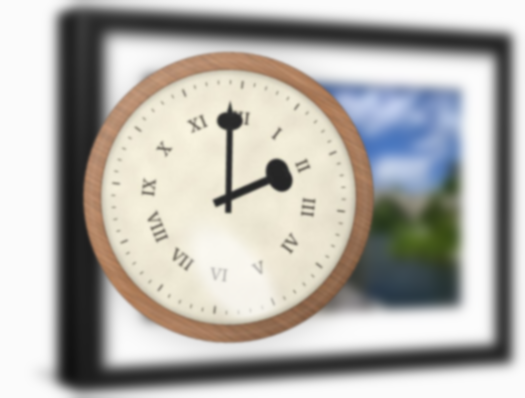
1:59
